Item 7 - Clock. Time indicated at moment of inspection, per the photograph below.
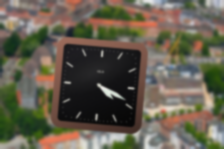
4:19
